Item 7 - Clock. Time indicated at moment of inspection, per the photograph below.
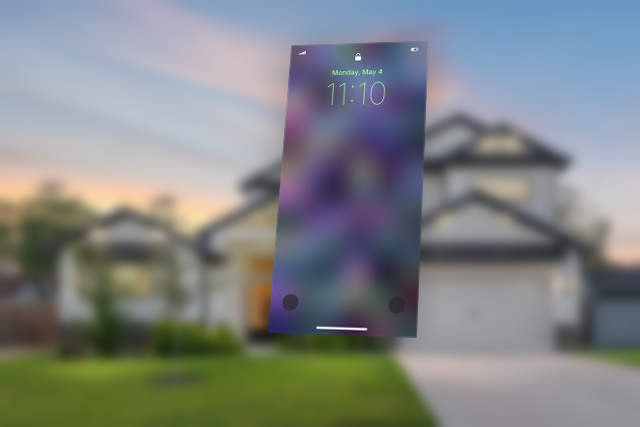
11:10
